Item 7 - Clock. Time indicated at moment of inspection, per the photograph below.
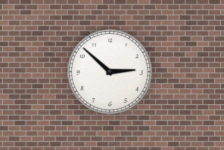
2:52
